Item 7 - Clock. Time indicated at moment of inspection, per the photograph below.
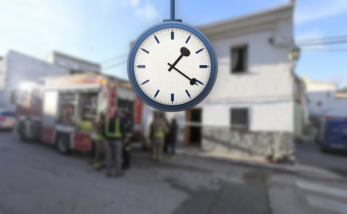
1:21
